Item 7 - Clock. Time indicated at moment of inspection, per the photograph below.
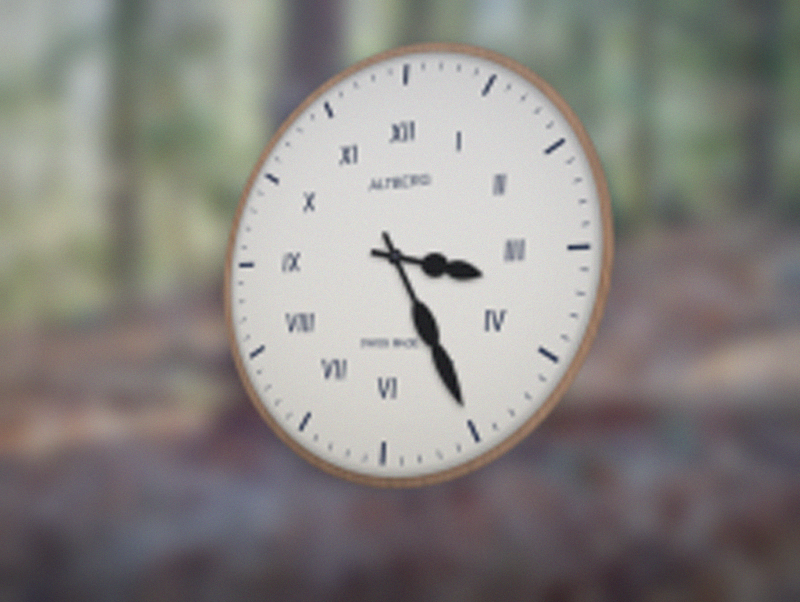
3:25
